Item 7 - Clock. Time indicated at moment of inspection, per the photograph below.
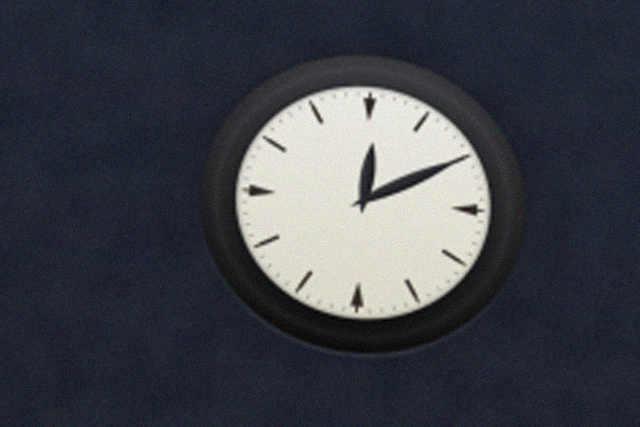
12:10
